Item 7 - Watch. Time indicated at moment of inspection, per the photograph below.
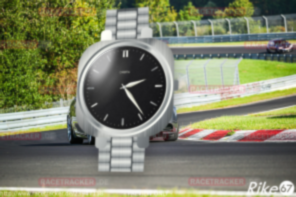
2:24
